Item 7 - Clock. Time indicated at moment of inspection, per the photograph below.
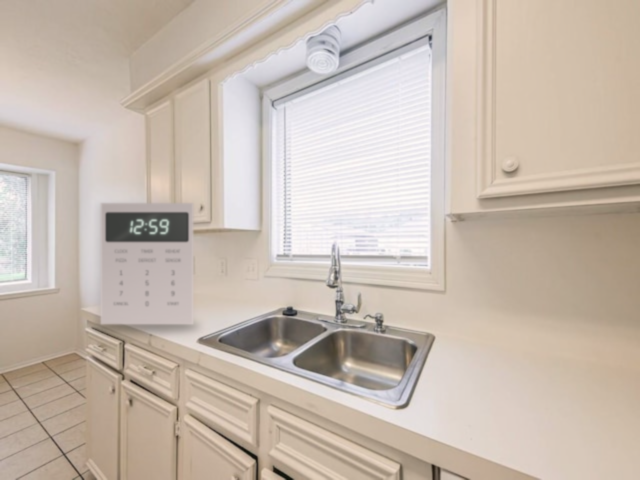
12:59
